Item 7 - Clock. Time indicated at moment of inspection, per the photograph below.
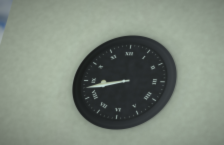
8:43
